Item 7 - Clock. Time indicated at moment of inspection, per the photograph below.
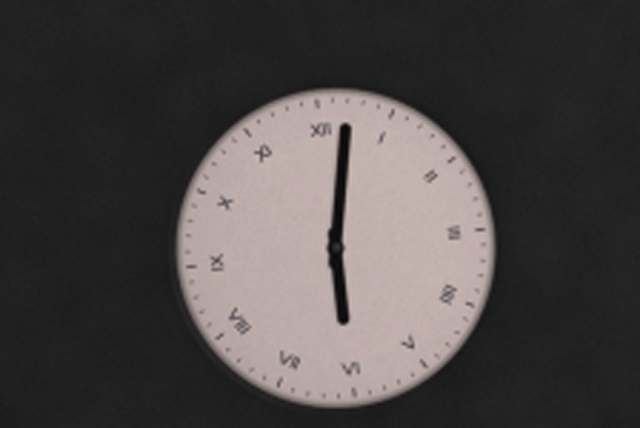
6:02
